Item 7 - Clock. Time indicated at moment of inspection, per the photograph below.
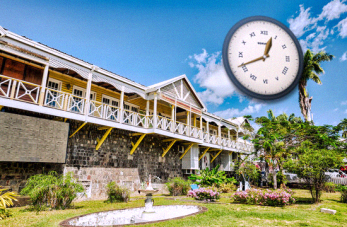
12:41
